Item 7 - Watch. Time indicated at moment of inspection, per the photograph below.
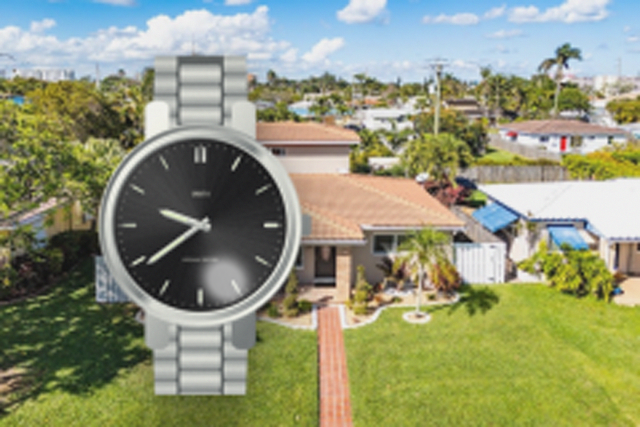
9:39
